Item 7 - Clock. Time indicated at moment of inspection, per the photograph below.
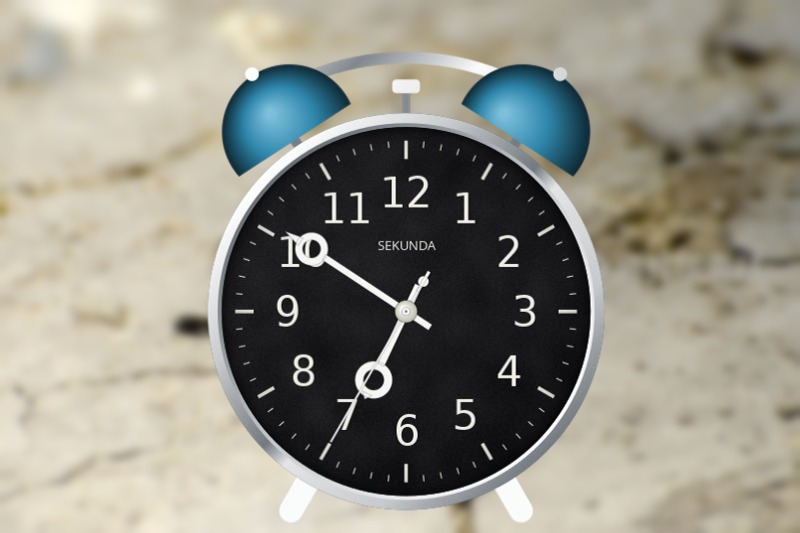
6:50:35
